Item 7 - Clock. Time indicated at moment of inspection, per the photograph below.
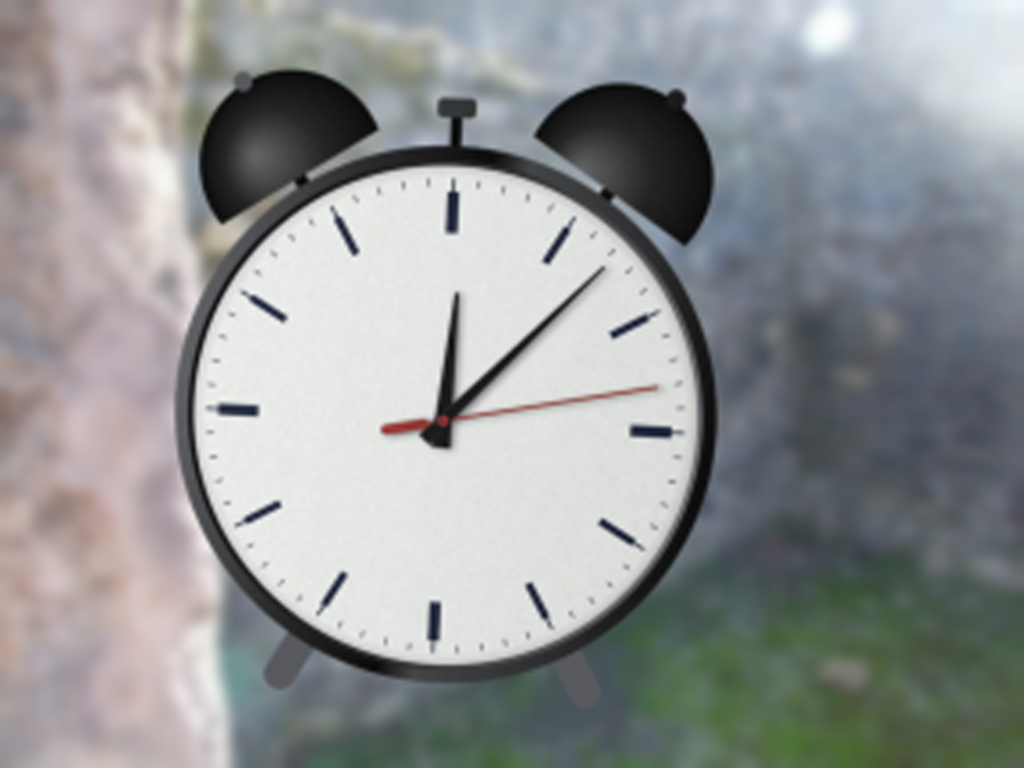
12:07:13
